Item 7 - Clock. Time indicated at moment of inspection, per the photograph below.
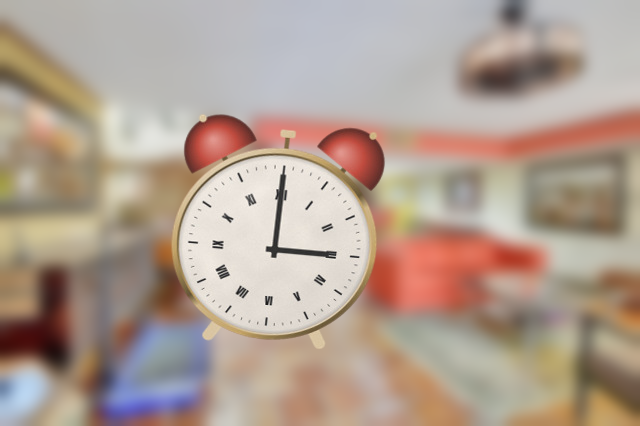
3:00
